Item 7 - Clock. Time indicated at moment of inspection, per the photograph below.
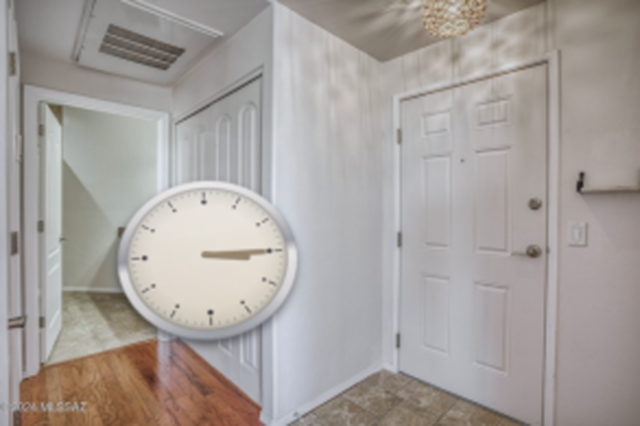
3:15
